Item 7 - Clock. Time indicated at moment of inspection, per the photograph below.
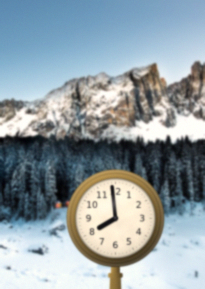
7:59
